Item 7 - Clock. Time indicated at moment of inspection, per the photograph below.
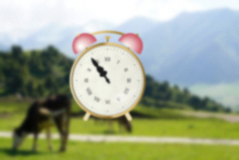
10:54
